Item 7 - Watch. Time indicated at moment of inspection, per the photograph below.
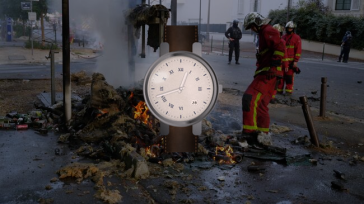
12:42
